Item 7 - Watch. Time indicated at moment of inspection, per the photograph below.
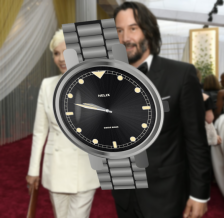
9:48
